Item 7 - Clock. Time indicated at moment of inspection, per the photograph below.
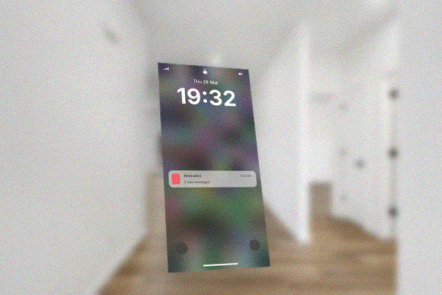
19:32
